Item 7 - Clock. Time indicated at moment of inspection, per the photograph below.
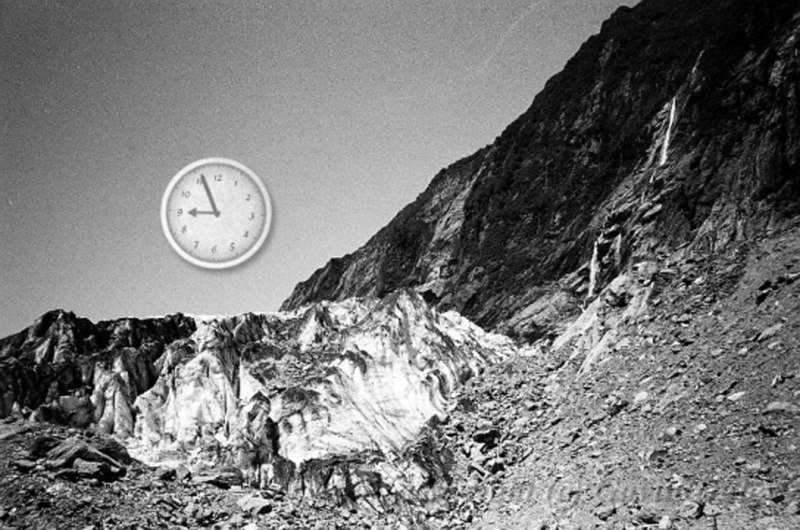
8:56
